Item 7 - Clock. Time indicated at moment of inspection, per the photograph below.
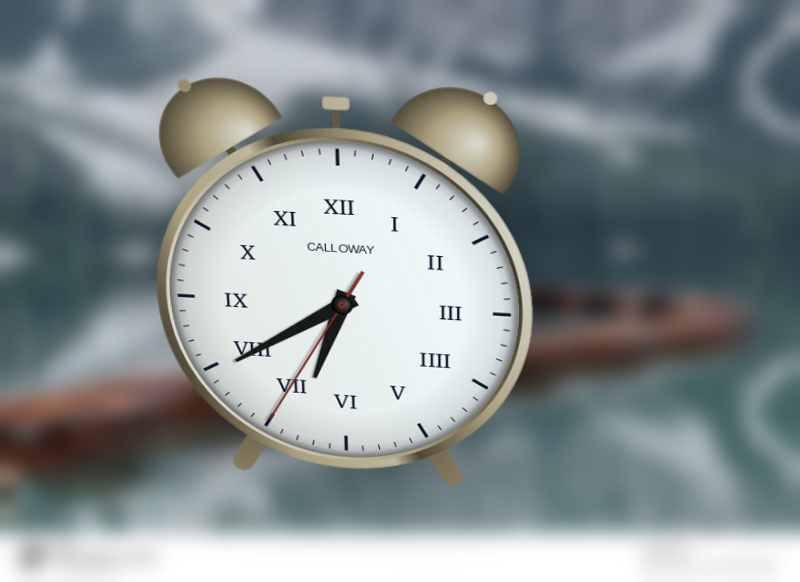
6:39:35
